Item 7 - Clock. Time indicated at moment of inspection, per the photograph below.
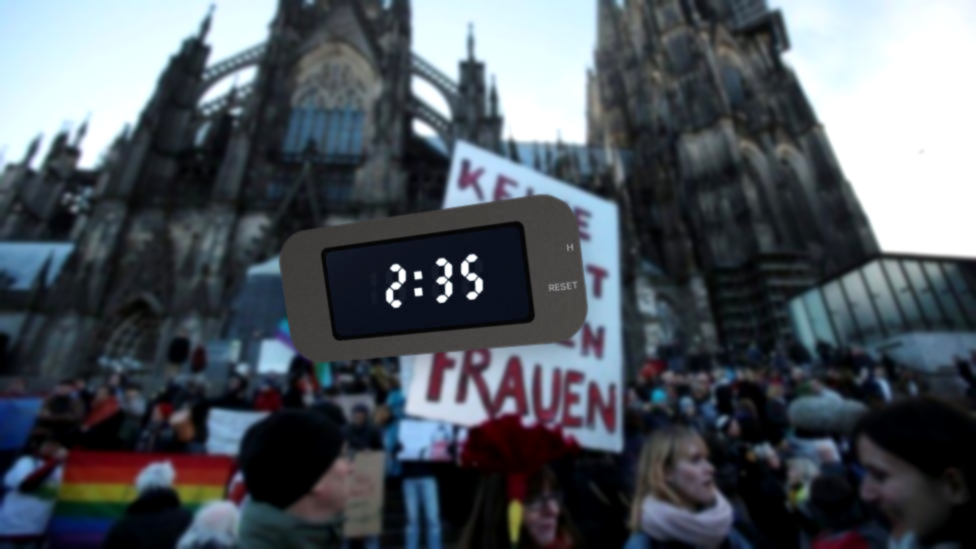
2:35
